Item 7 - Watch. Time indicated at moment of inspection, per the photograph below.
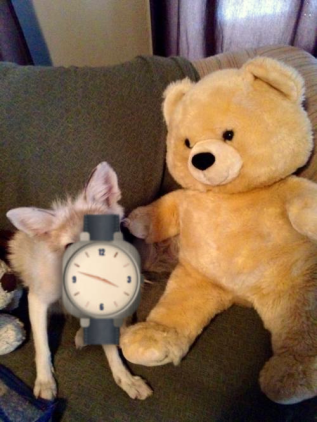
3:48
